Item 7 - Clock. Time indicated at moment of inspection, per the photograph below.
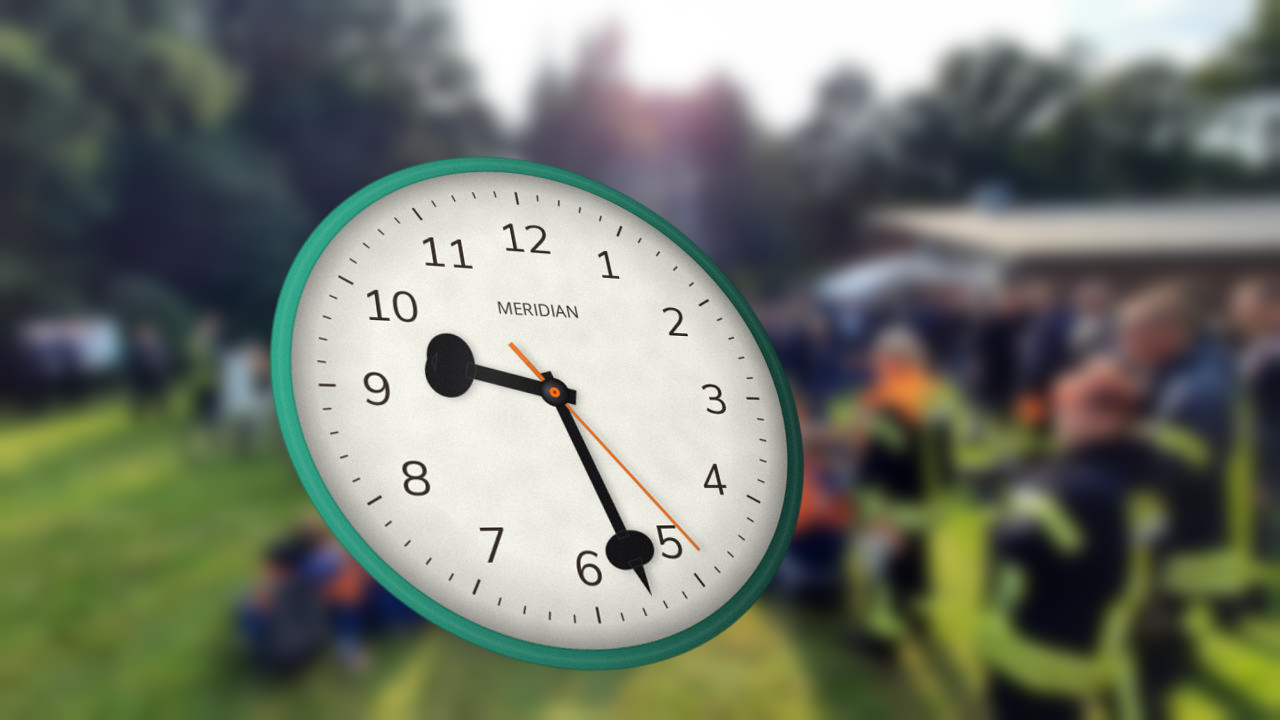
9:27:24
